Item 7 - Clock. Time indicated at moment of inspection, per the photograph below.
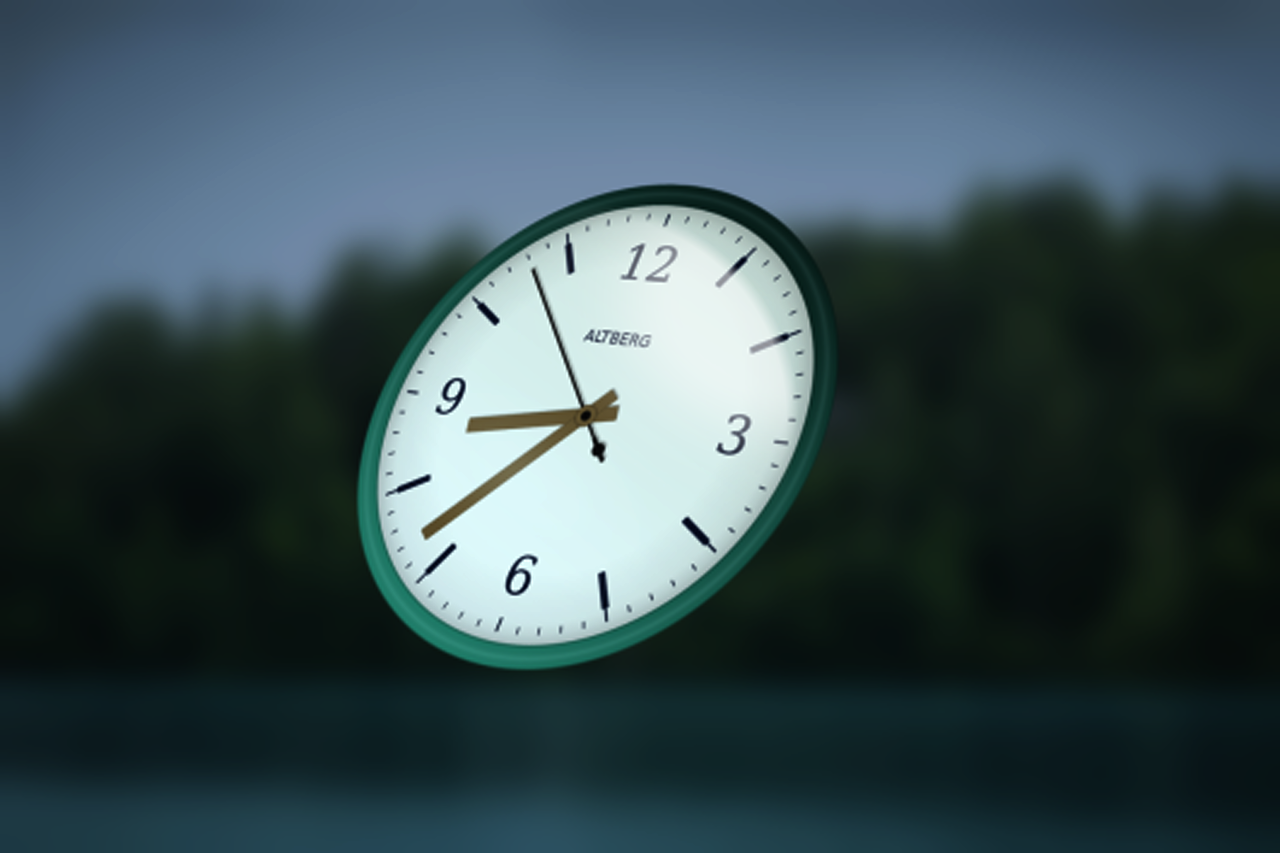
8:36:53
